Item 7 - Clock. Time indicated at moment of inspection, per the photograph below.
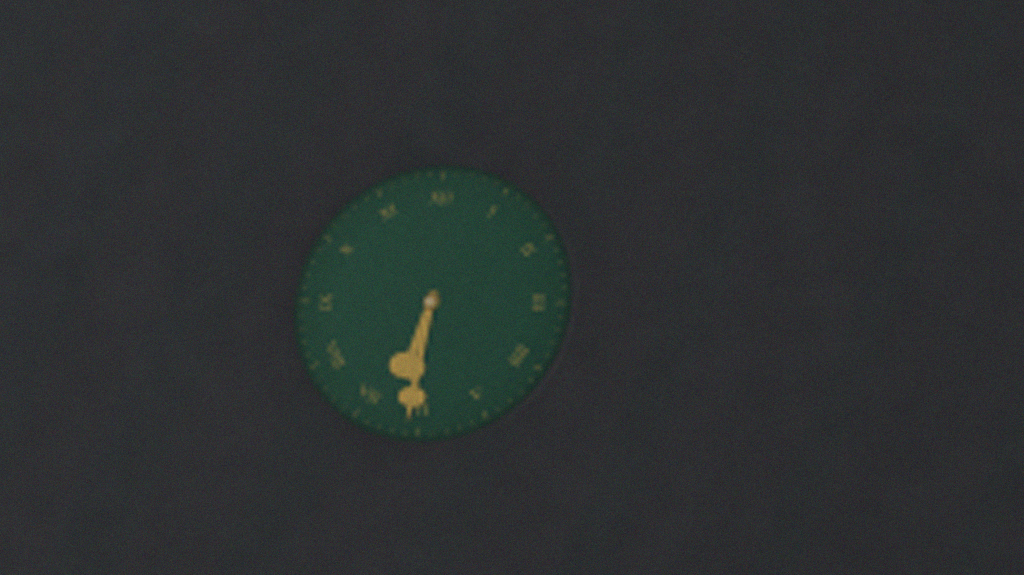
6:31
